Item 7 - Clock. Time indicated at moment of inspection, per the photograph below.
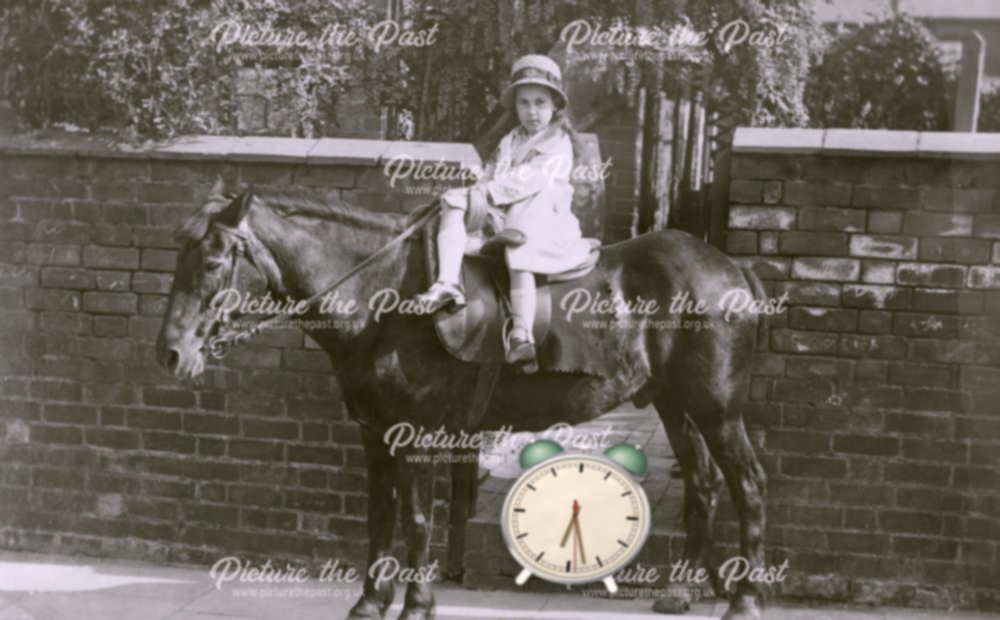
6:27:29
